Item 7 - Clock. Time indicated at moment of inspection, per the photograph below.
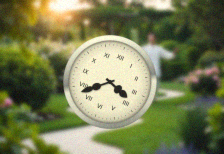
3:38
